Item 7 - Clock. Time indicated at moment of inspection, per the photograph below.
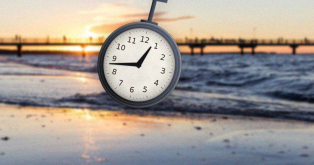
12:43
